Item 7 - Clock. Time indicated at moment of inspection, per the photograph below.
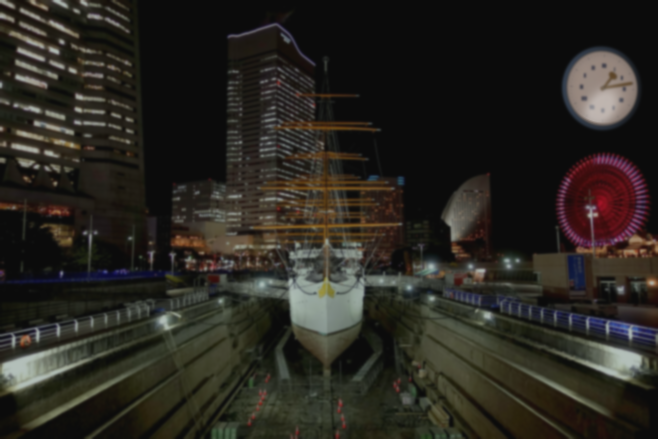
1:13
